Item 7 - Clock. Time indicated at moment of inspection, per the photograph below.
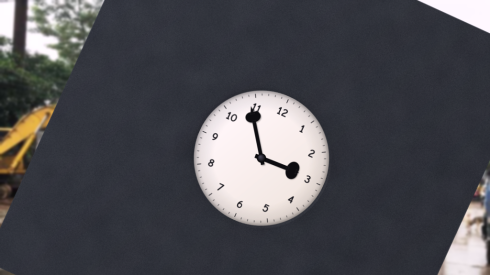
2:54
